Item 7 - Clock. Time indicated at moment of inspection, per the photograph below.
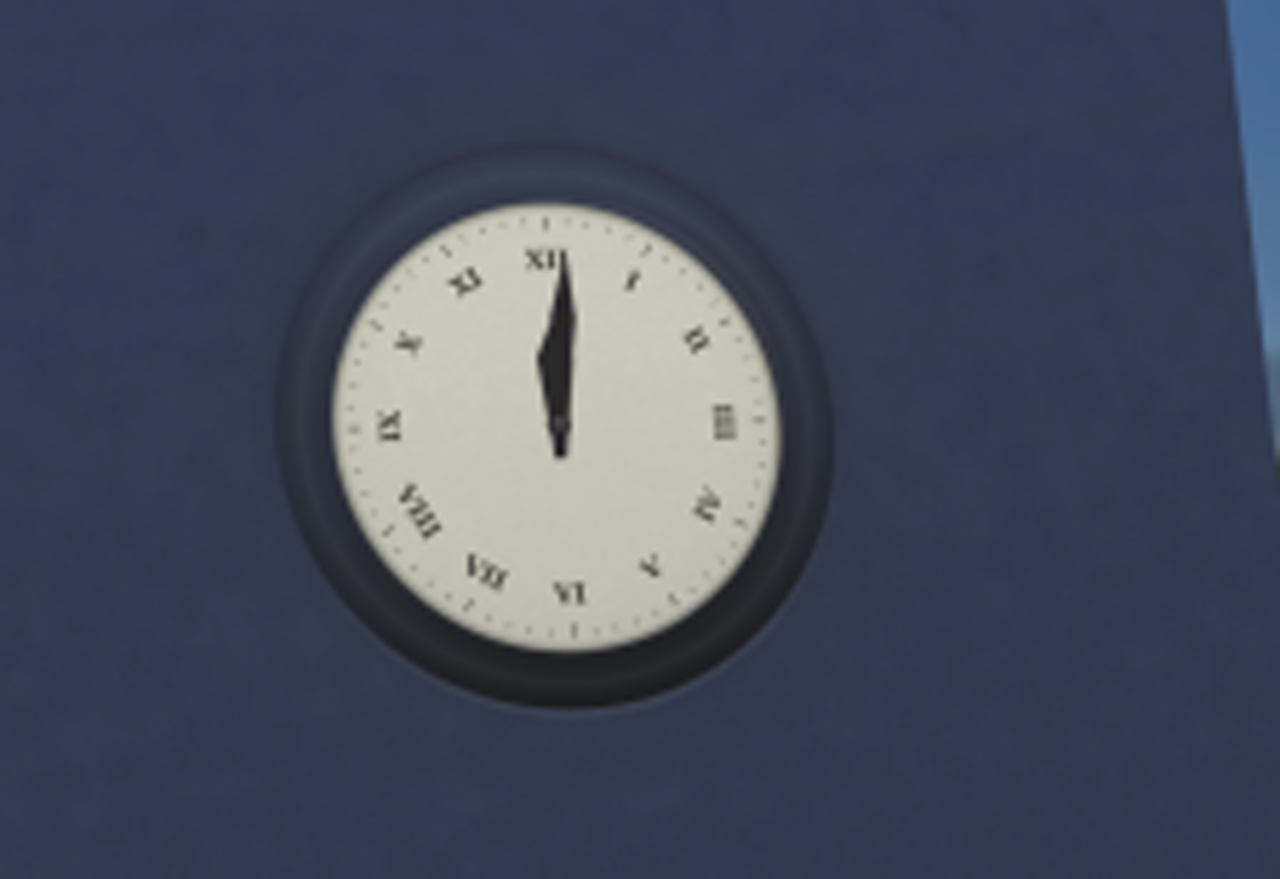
12:01
